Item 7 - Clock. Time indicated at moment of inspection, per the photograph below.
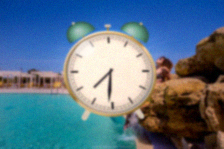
7:31
